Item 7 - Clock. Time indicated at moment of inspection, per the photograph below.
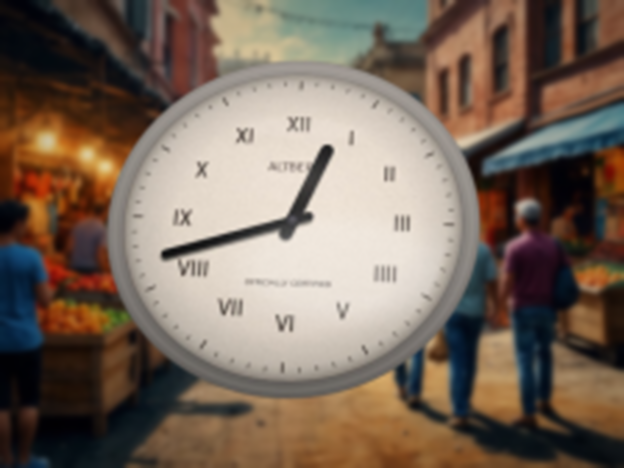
12:42
